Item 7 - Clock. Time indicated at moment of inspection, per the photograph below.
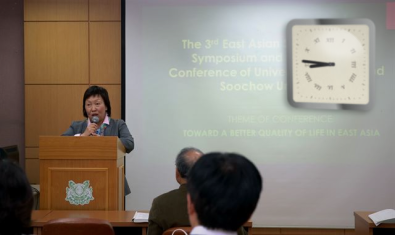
8:46
